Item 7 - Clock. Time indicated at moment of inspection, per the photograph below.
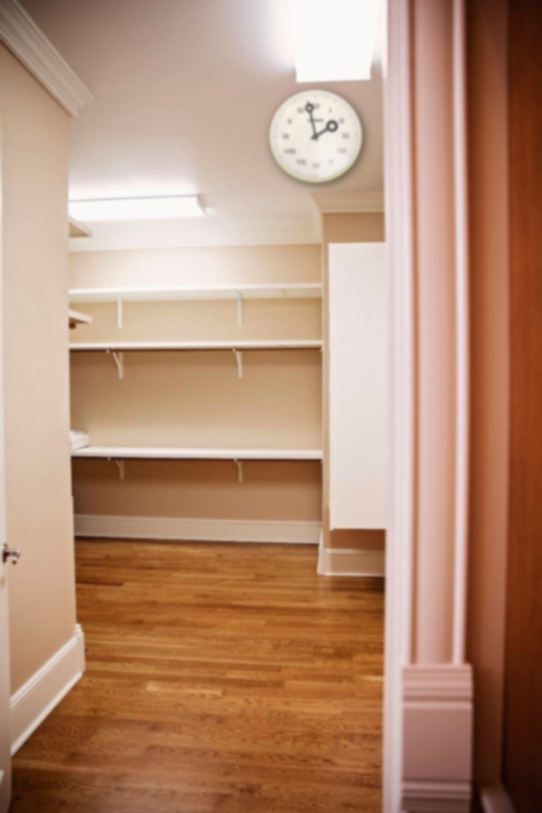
1:58
